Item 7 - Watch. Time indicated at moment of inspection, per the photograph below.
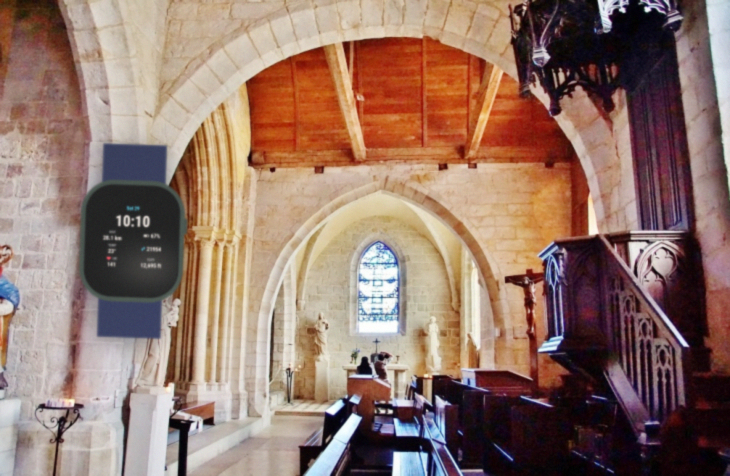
10:10
